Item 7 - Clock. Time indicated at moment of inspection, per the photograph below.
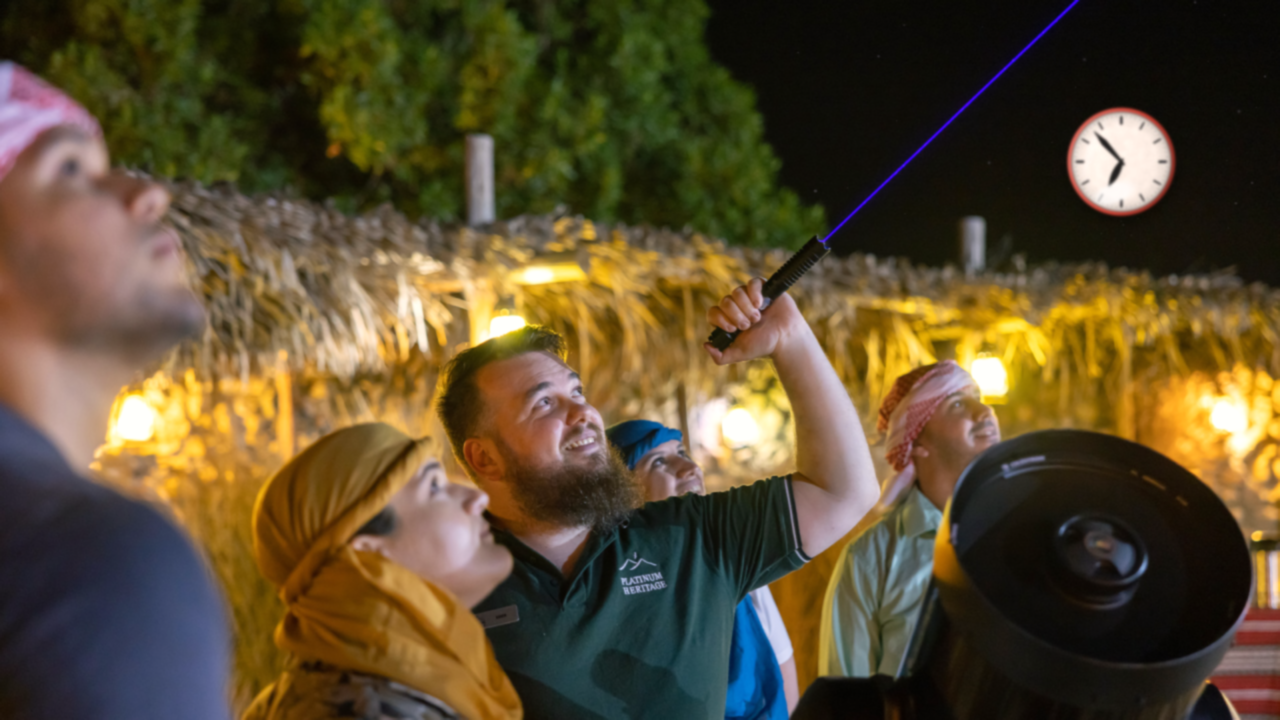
6:53
